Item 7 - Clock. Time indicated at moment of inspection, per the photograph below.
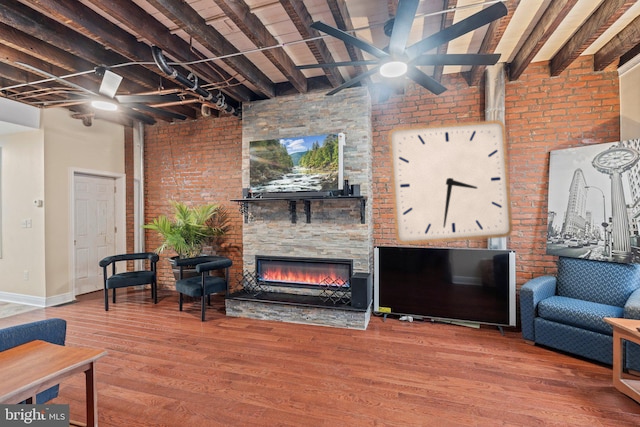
3:32
